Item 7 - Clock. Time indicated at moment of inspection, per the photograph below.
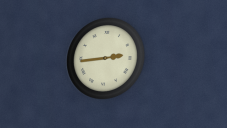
2:44
